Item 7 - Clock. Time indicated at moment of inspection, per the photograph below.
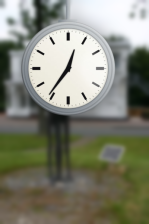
12:36
